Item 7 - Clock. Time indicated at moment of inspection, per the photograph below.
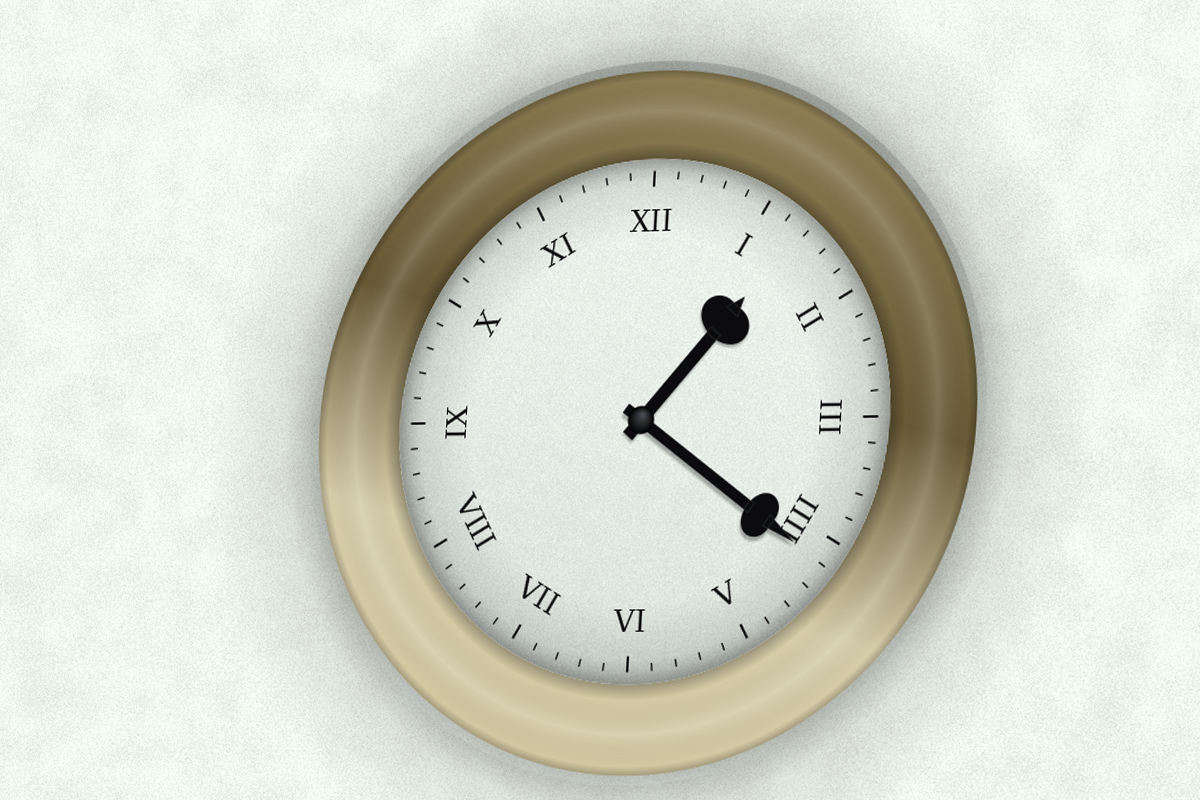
1:21
